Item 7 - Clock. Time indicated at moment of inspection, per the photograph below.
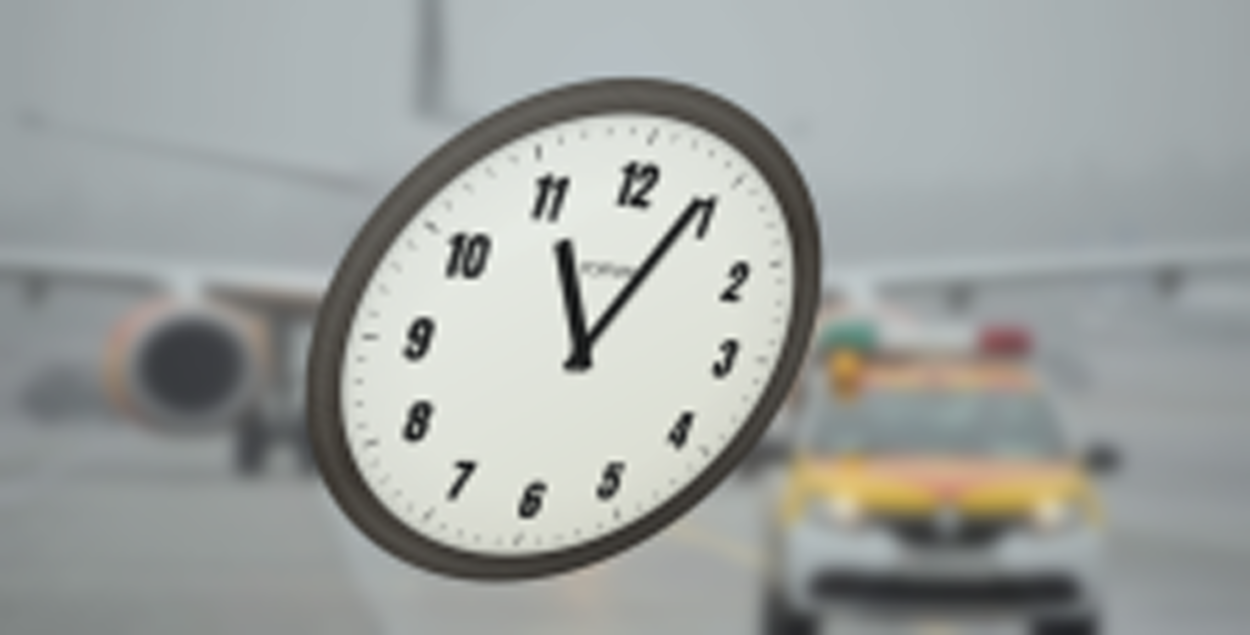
11:04
